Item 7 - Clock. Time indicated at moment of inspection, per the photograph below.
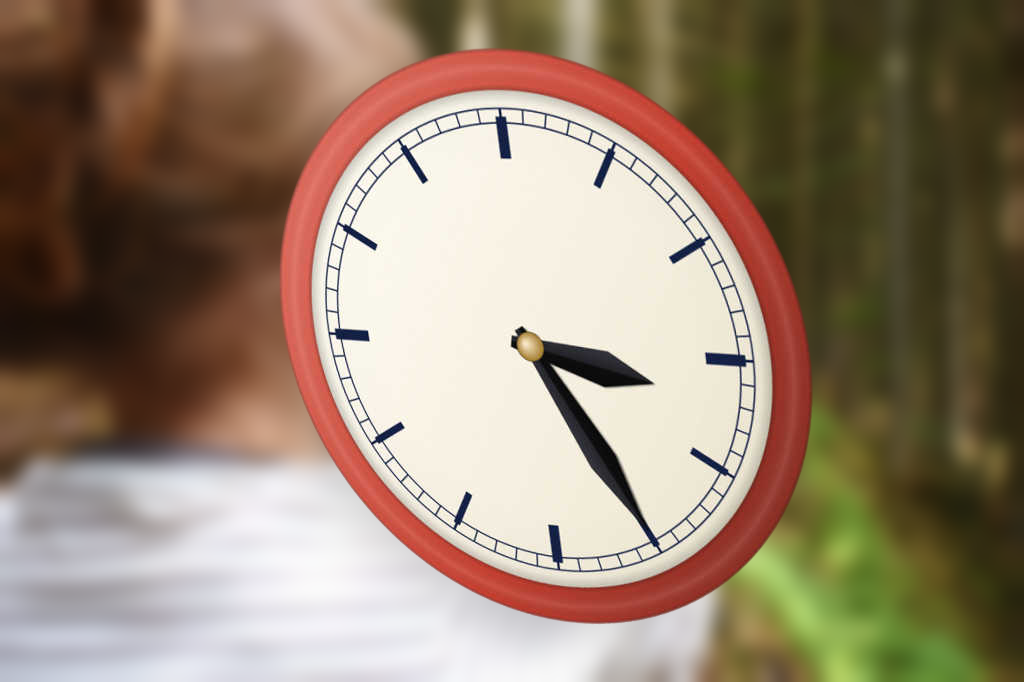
3:25
